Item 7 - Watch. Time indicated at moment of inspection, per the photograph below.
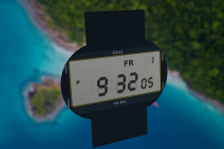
9:32:05
